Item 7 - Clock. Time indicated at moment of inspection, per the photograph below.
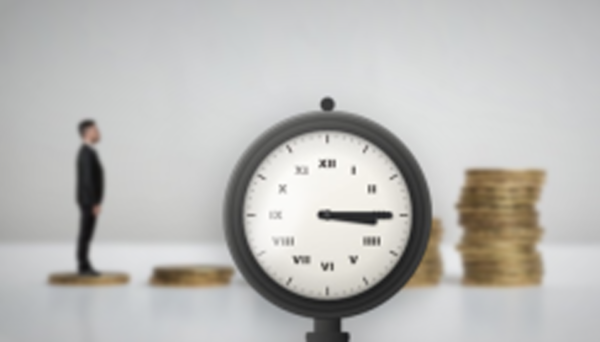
3:15
